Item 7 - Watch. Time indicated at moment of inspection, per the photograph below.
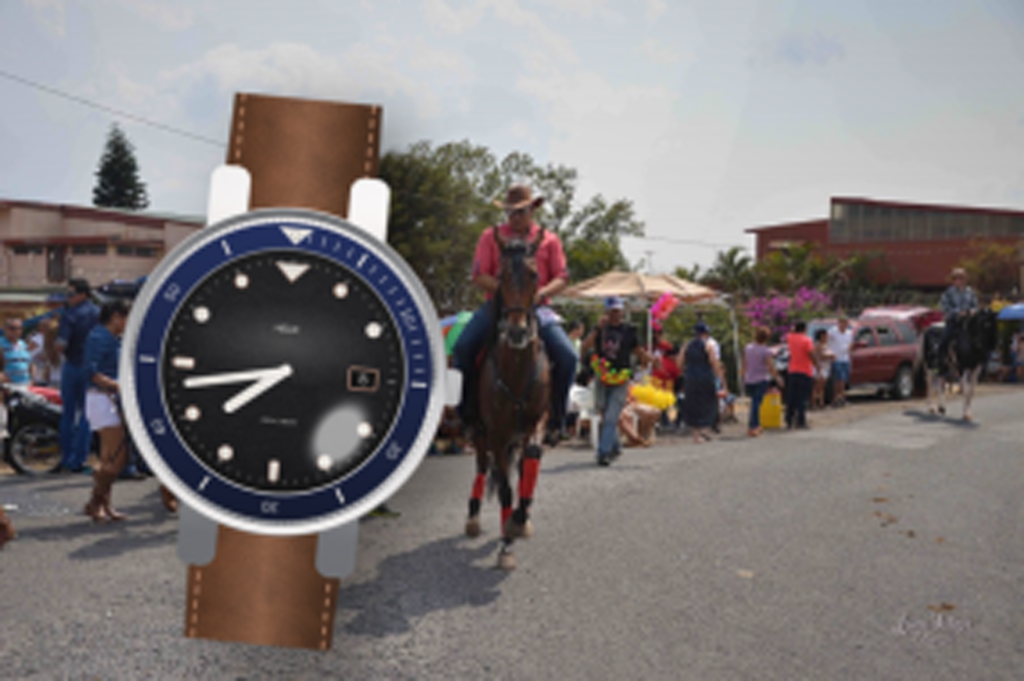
7:43
